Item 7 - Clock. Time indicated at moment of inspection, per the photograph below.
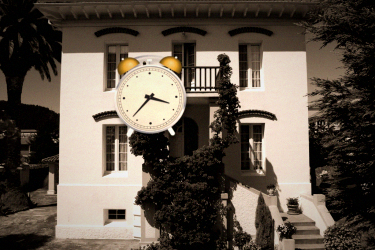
3:37
